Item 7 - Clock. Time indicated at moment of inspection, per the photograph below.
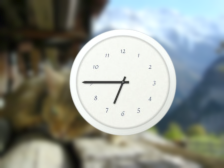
6:45
